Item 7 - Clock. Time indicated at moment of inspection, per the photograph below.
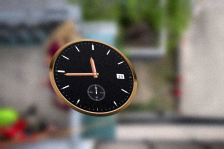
11:44
